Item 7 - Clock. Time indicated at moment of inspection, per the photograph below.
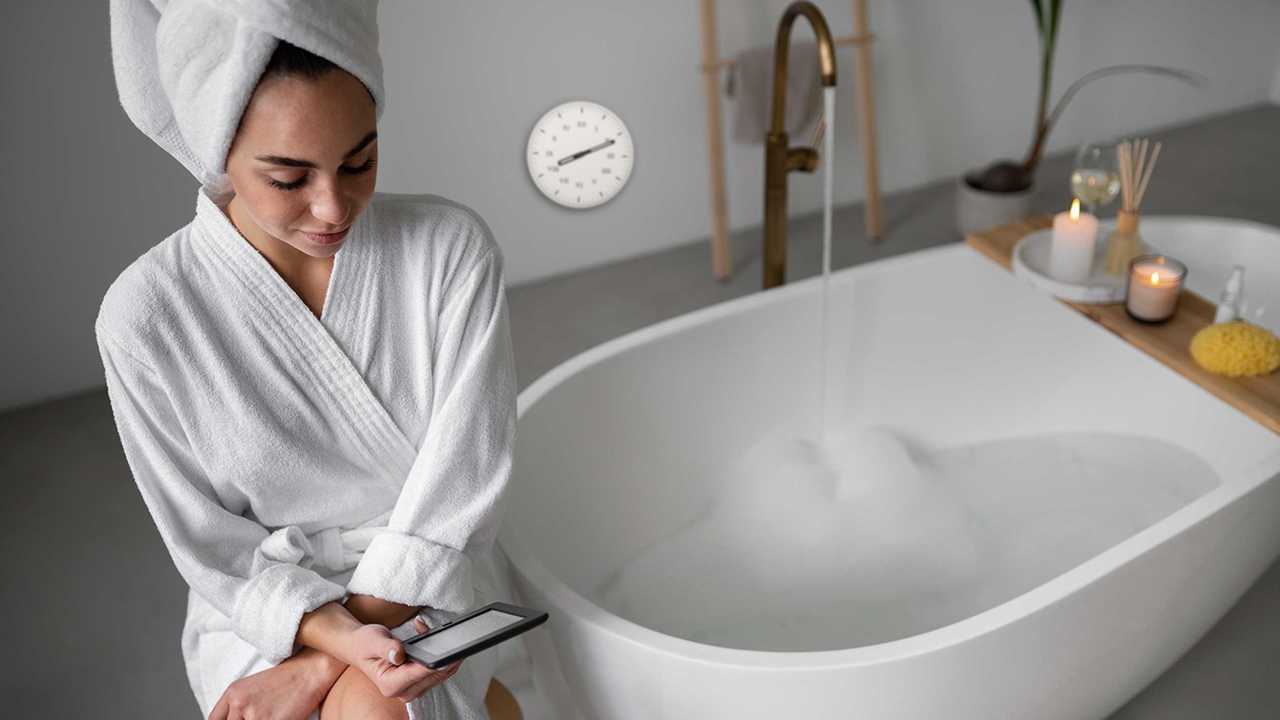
8:11
